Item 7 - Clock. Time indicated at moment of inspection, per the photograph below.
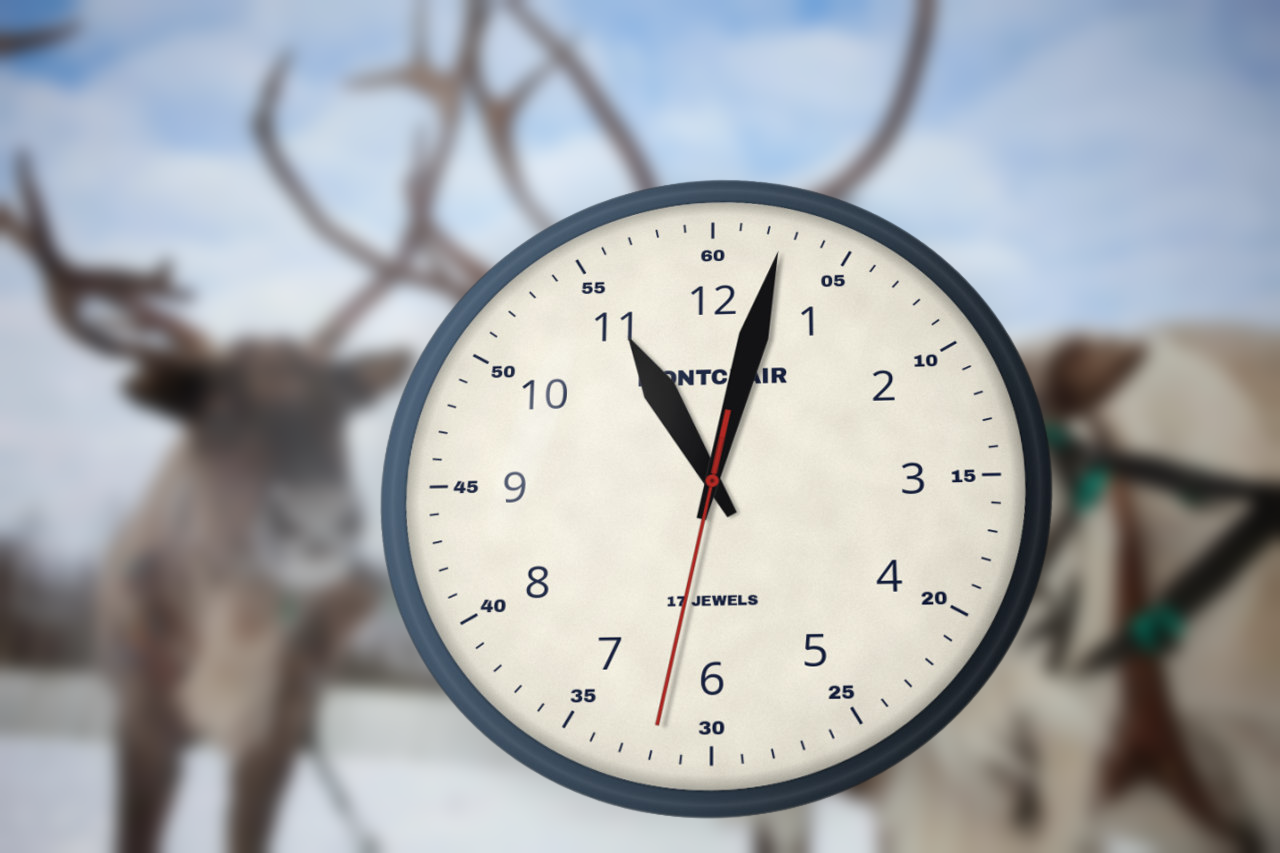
11:02:32
